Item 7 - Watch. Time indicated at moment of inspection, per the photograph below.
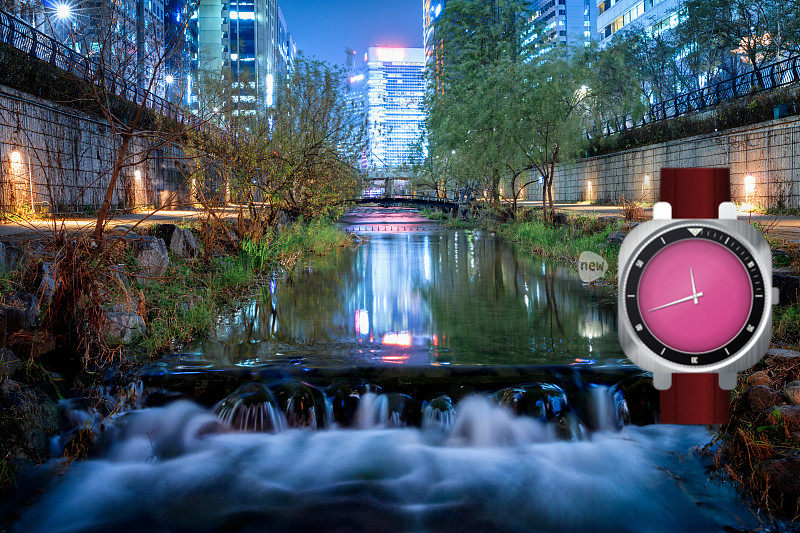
11:42
